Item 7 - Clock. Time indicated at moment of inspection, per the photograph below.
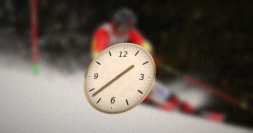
1:38
